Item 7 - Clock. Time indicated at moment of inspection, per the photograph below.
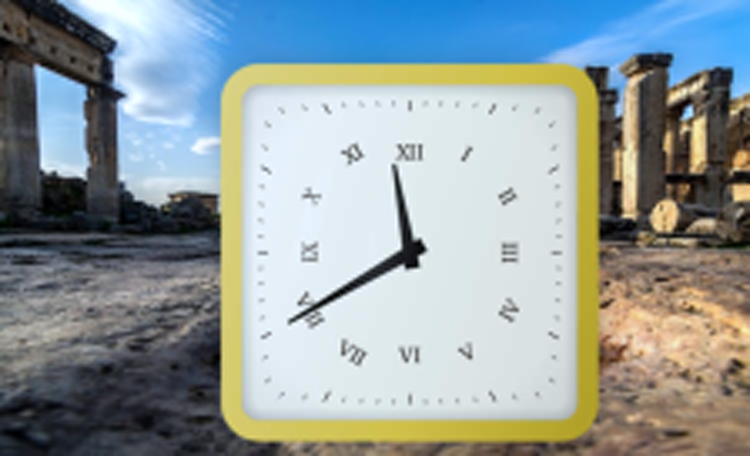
11:40
